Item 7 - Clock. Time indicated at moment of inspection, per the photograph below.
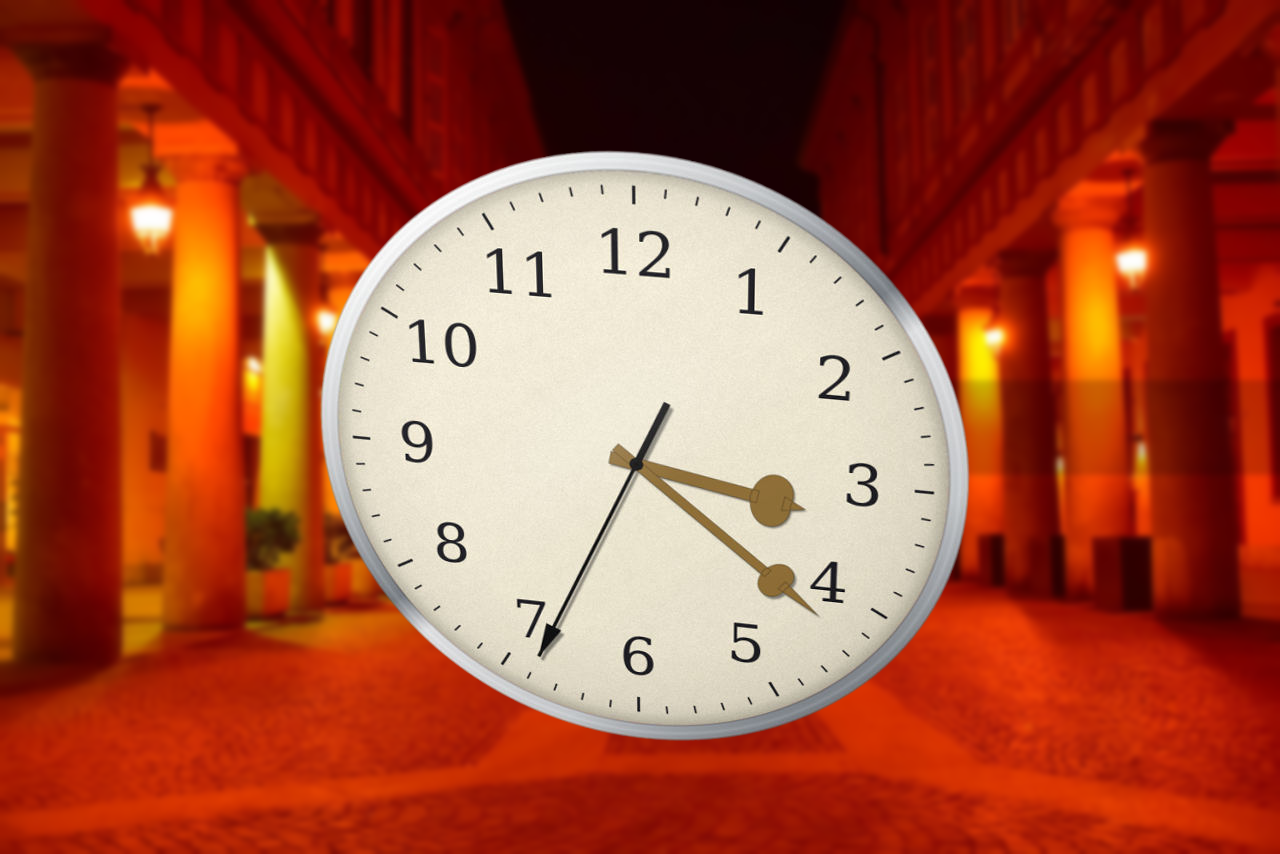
3:21:34
